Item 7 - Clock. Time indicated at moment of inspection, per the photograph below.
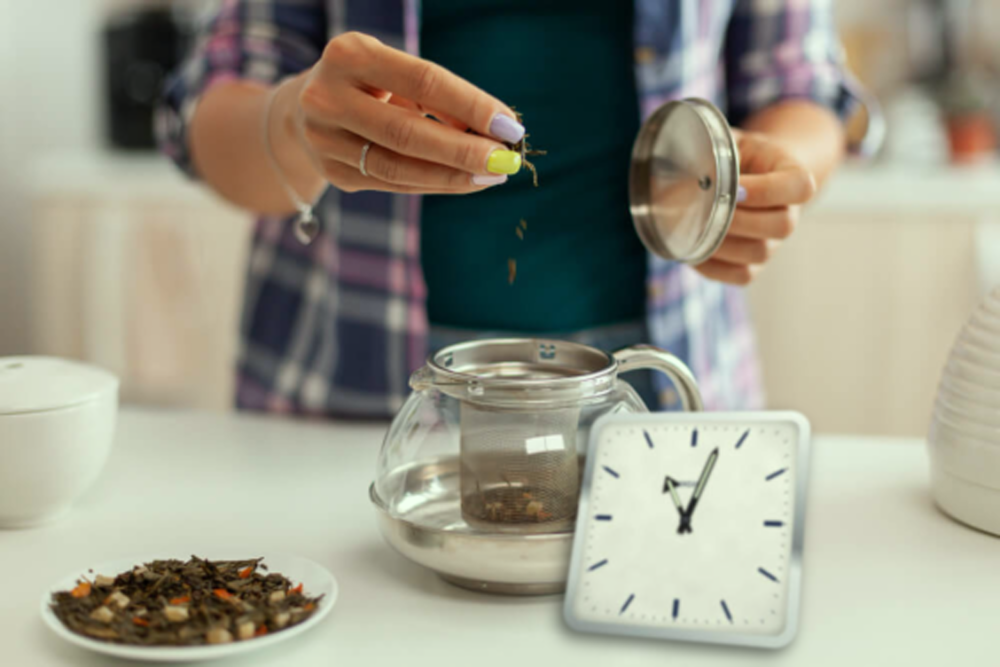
11:03
